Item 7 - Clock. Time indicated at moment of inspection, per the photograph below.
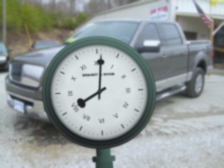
8:01
